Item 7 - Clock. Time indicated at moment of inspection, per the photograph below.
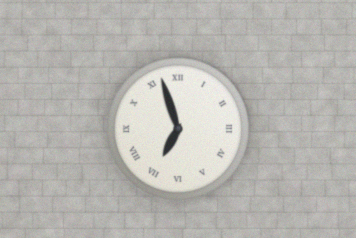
6:57
